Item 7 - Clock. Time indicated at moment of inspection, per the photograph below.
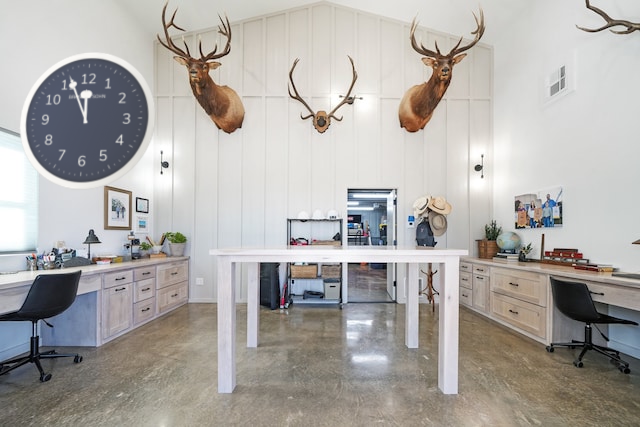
11:56
